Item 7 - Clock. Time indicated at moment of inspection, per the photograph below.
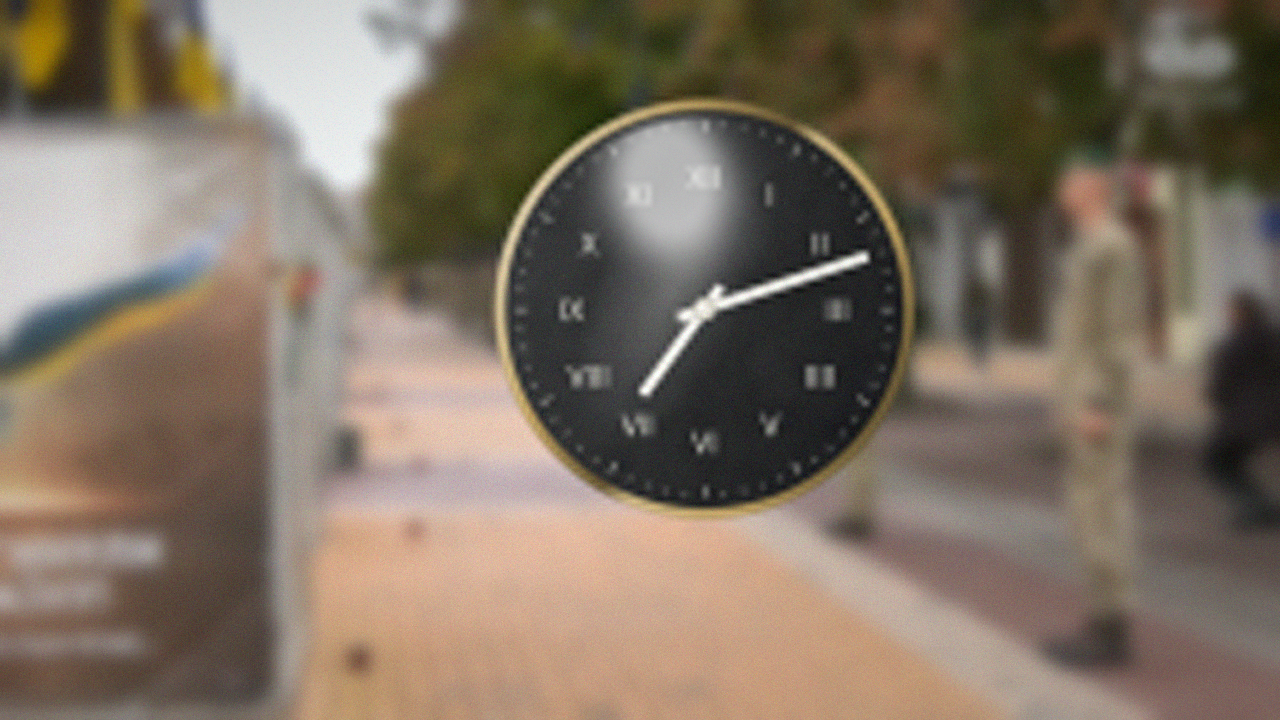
7:12
